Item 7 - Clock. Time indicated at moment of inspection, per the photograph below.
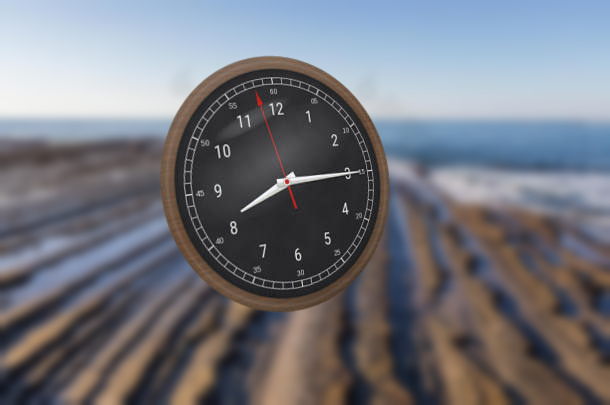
8:14:58
